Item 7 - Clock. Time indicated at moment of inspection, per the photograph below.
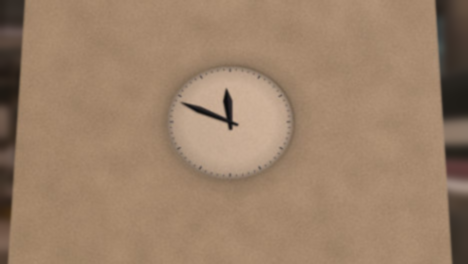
11:49
